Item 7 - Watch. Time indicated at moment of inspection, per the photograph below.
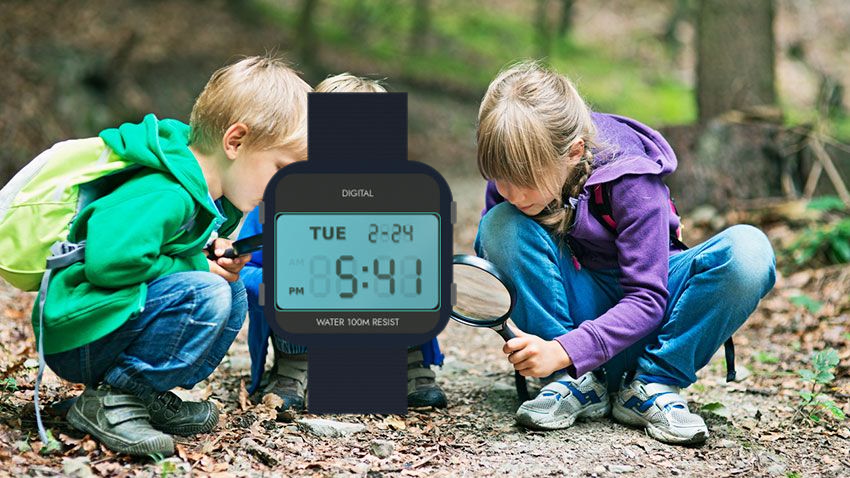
5:41
